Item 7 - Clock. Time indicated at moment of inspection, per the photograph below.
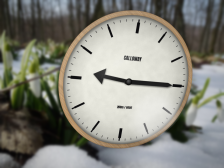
9:15
